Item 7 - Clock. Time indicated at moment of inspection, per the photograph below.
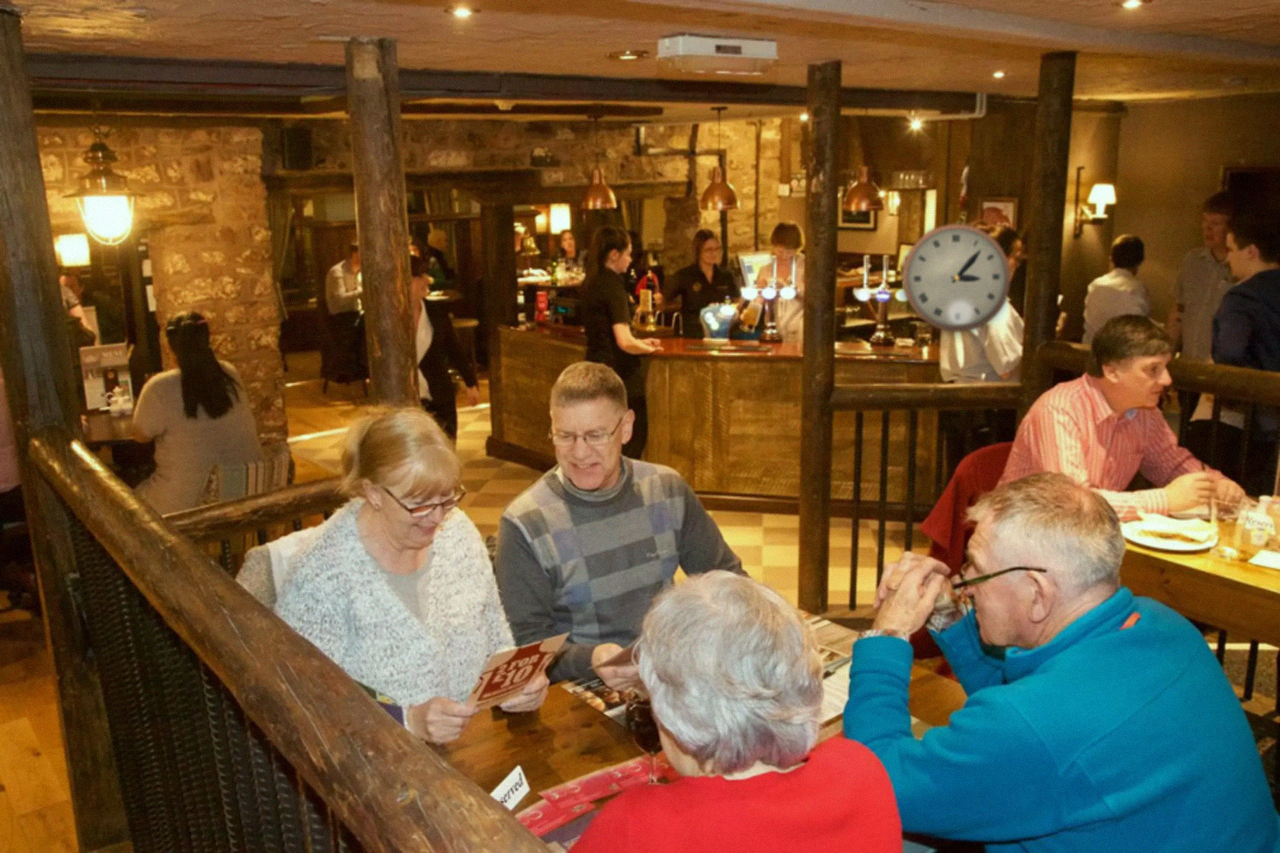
3:07
